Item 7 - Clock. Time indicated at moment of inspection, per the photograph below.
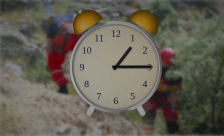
1:15
